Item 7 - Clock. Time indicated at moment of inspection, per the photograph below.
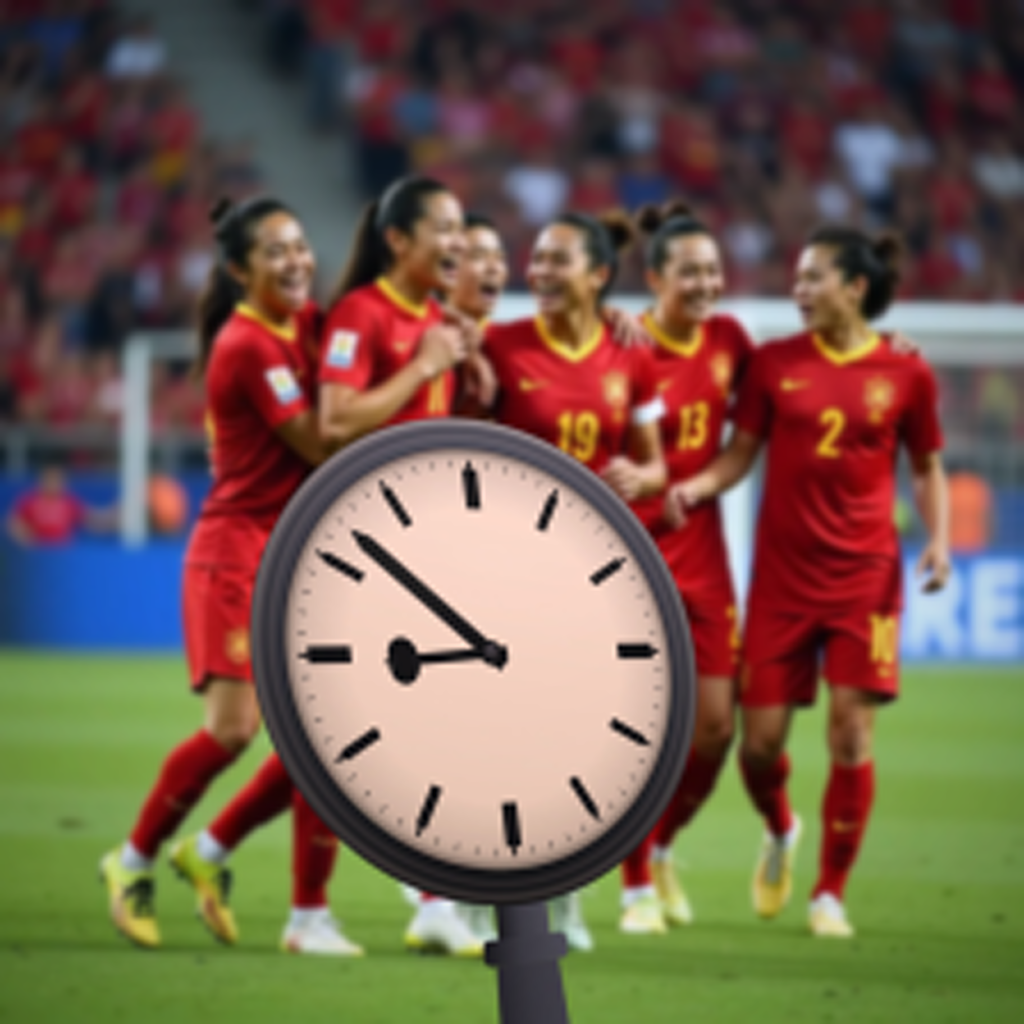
8:52
